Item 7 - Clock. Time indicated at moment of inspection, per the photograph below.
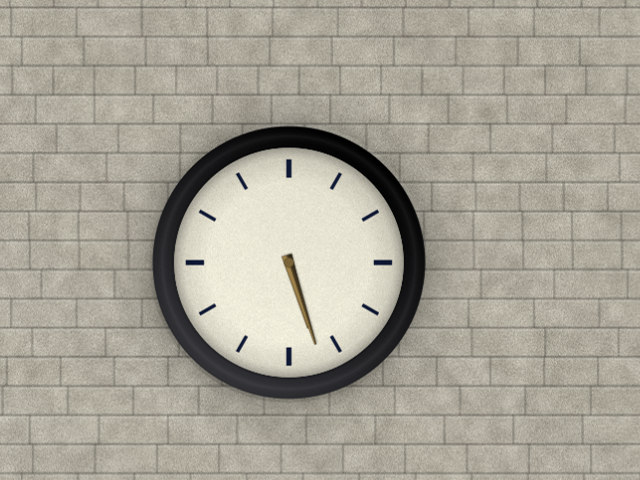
5:27
